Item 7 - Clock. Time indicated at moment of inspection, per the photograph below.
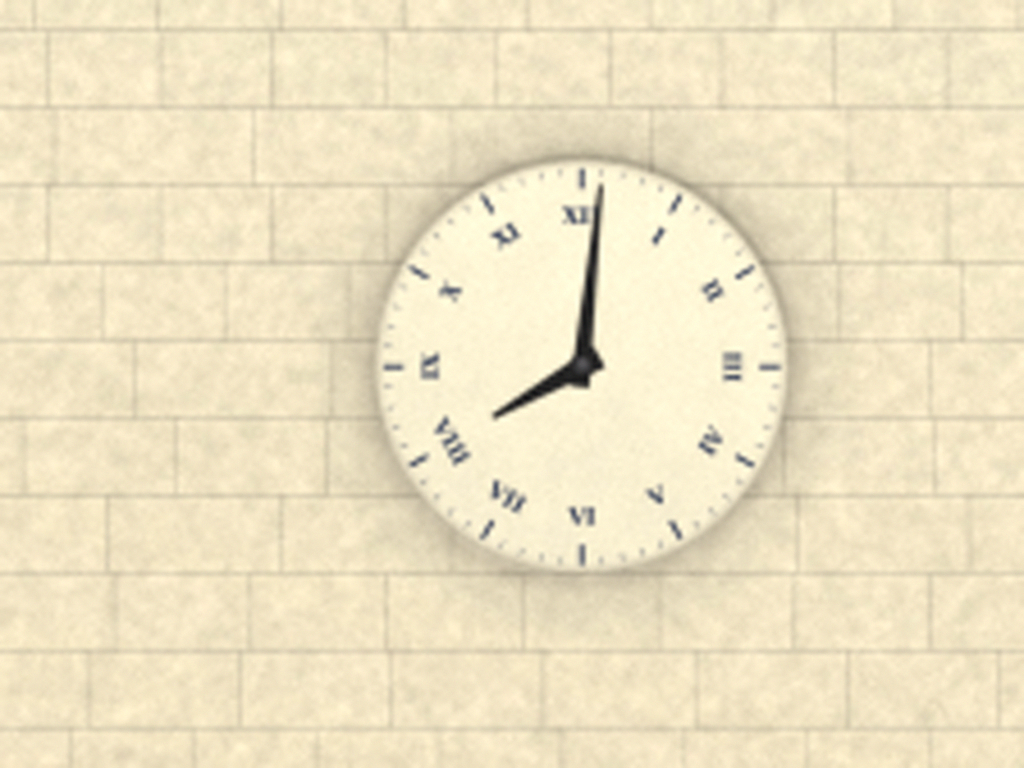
8:01
